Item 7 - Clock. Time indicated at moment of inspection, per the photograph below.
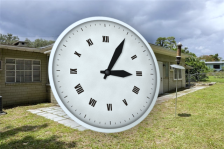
3:05
